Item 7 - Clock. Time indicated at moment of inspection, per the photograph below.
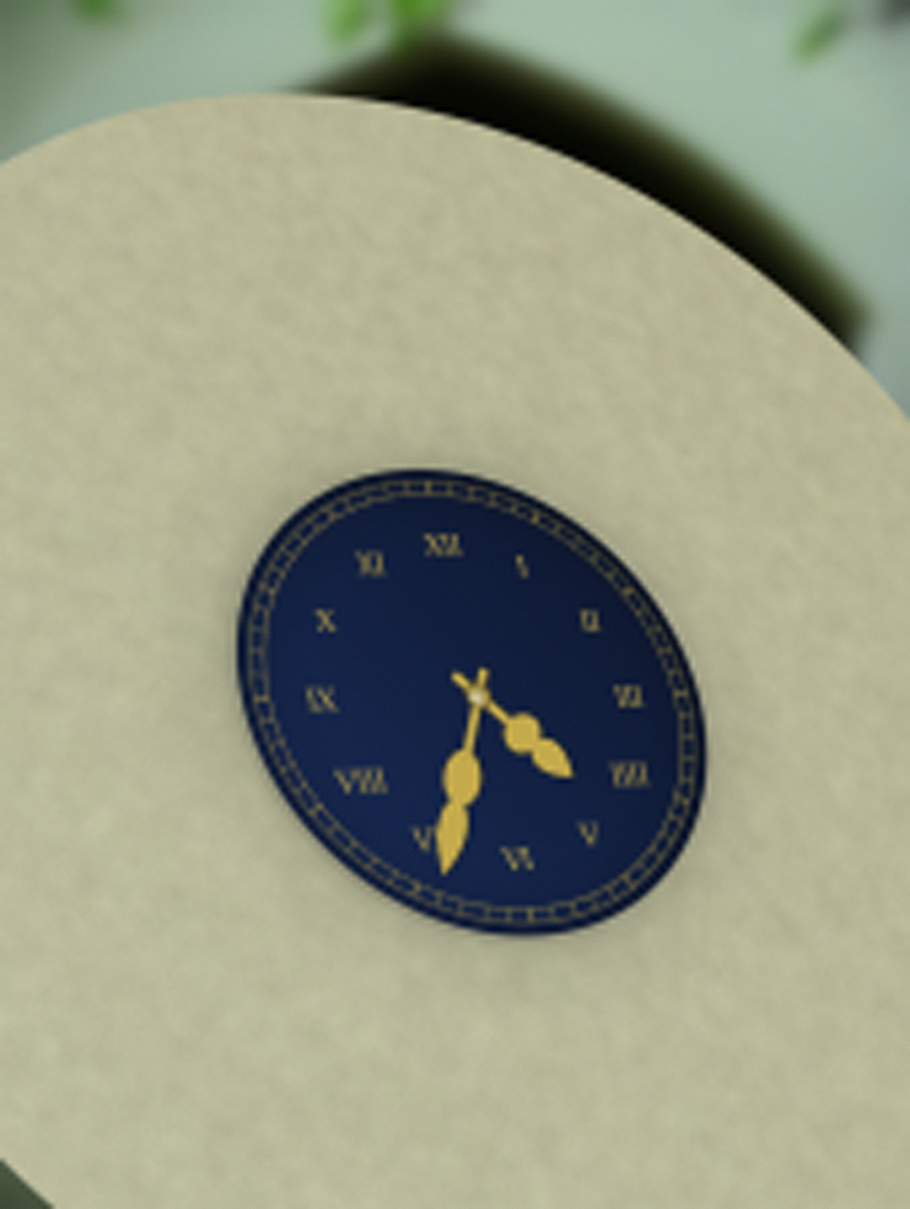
4:34
